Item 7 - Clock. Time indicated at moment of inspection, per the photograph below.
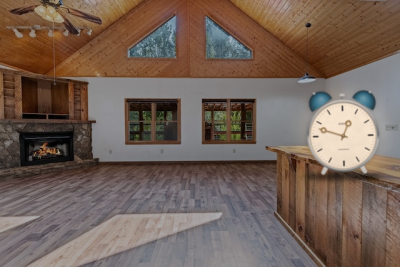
12:48
